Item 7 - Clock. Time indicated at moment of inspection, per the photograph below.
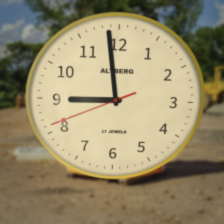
8:58:41
